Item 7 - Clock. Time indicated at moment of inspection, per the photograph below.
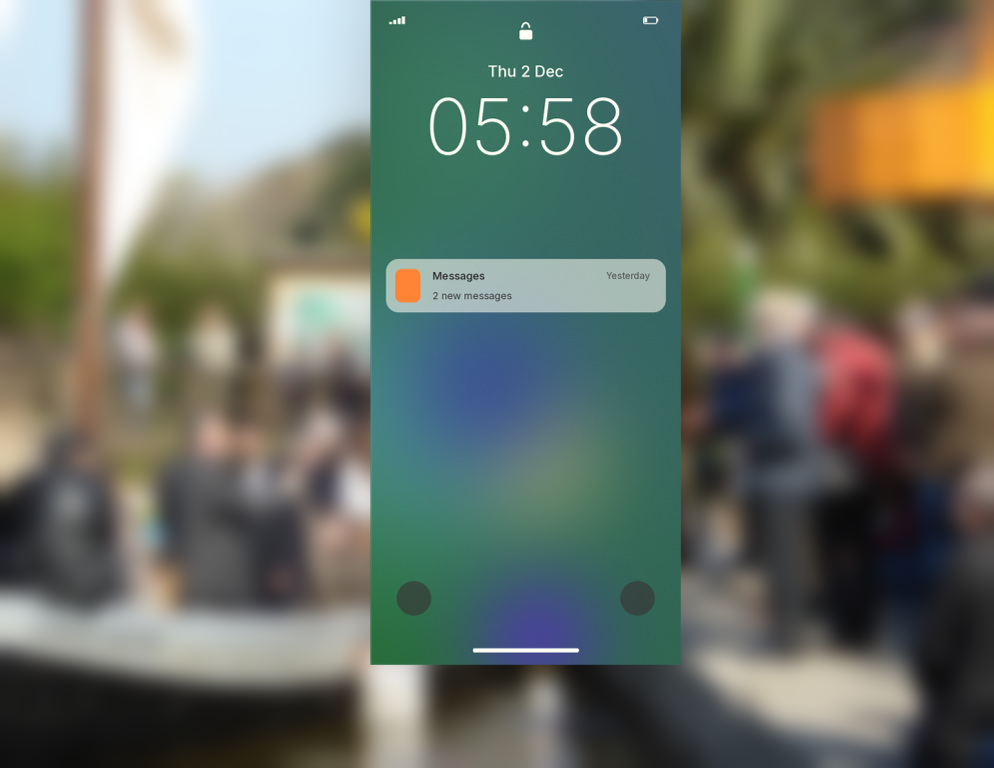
5:58
